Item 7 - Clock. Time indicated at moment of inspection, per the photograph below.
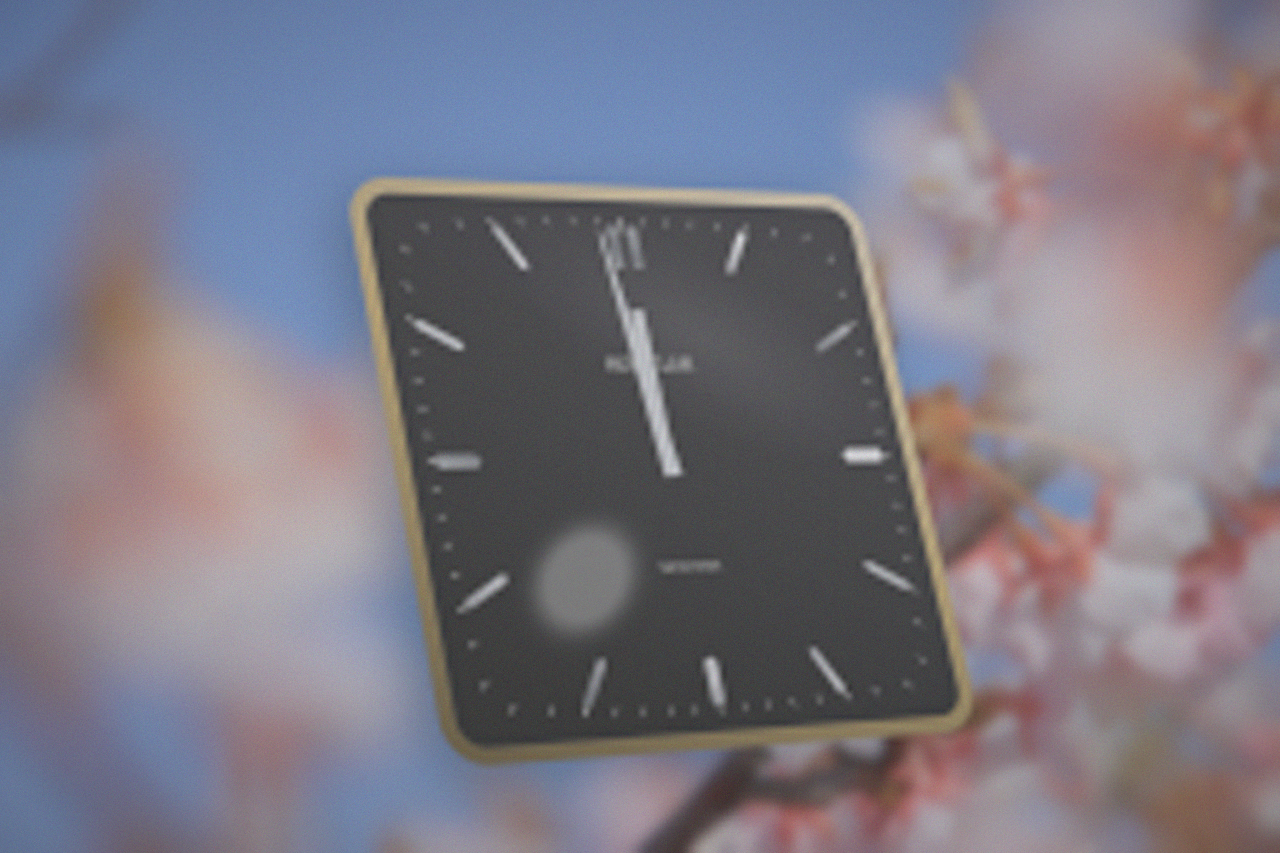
11:59
